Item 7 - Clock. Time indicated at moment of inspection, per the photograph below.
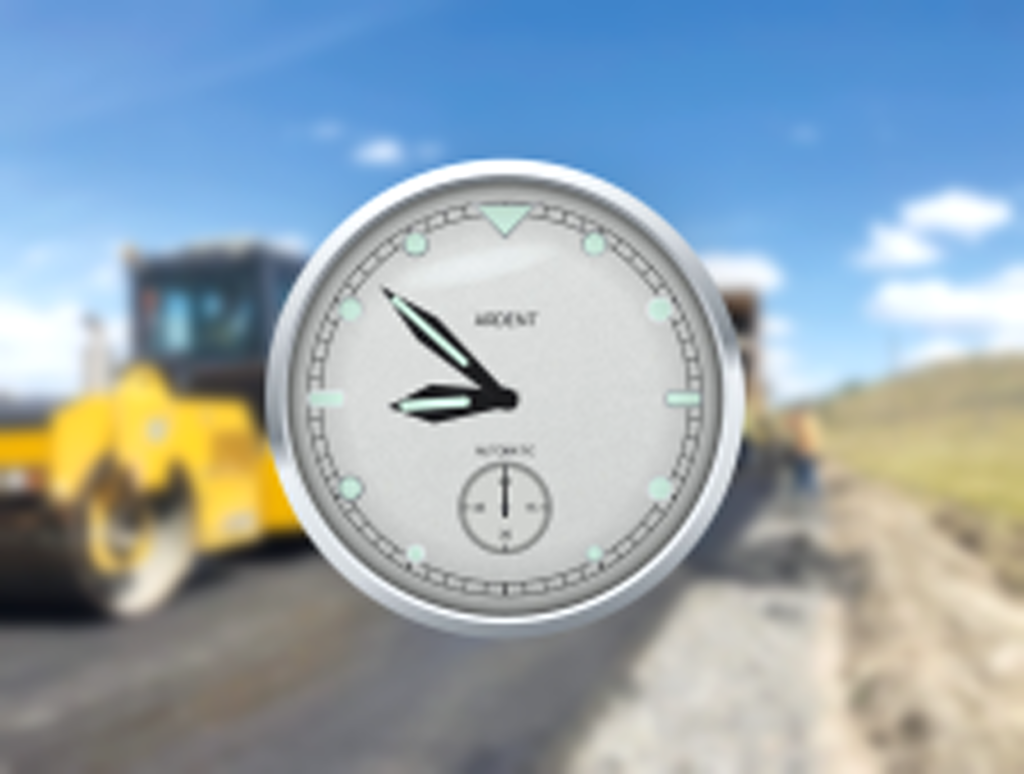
8:52
